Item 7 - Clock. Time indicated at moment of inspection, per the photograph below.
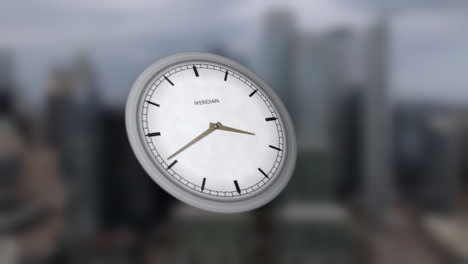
3:41
